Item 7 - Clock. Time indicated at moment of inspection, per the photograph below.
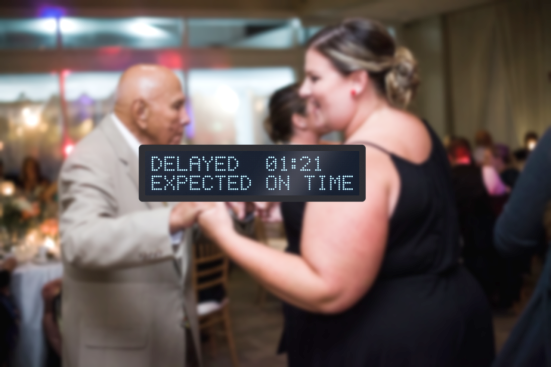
1:21
